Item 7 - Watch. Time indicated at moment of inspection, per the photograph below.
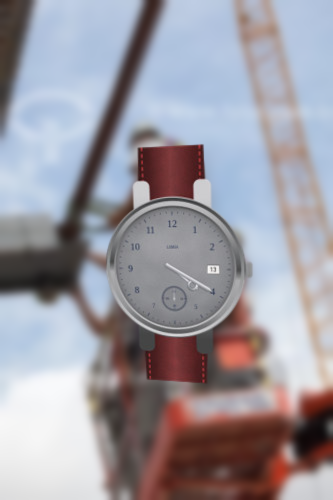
4:20
